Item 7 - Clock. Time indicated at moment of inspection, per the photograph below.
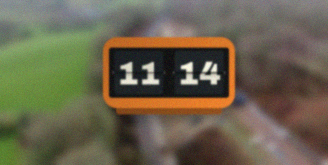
11:14
